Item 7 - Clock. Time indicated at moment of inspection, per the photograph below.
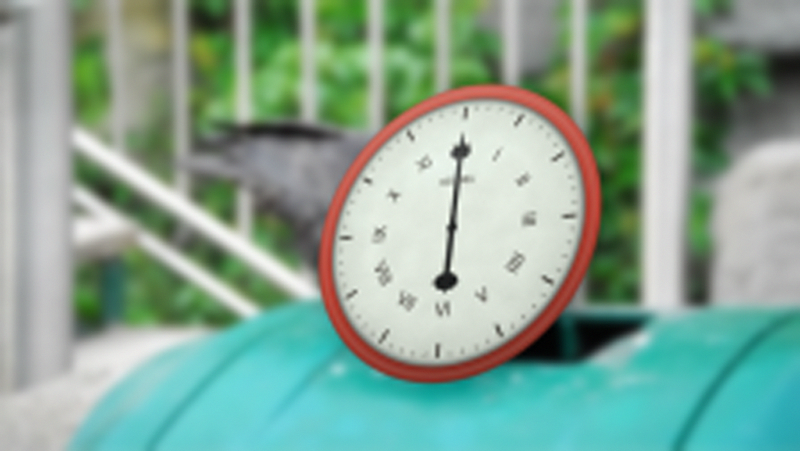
6:00
